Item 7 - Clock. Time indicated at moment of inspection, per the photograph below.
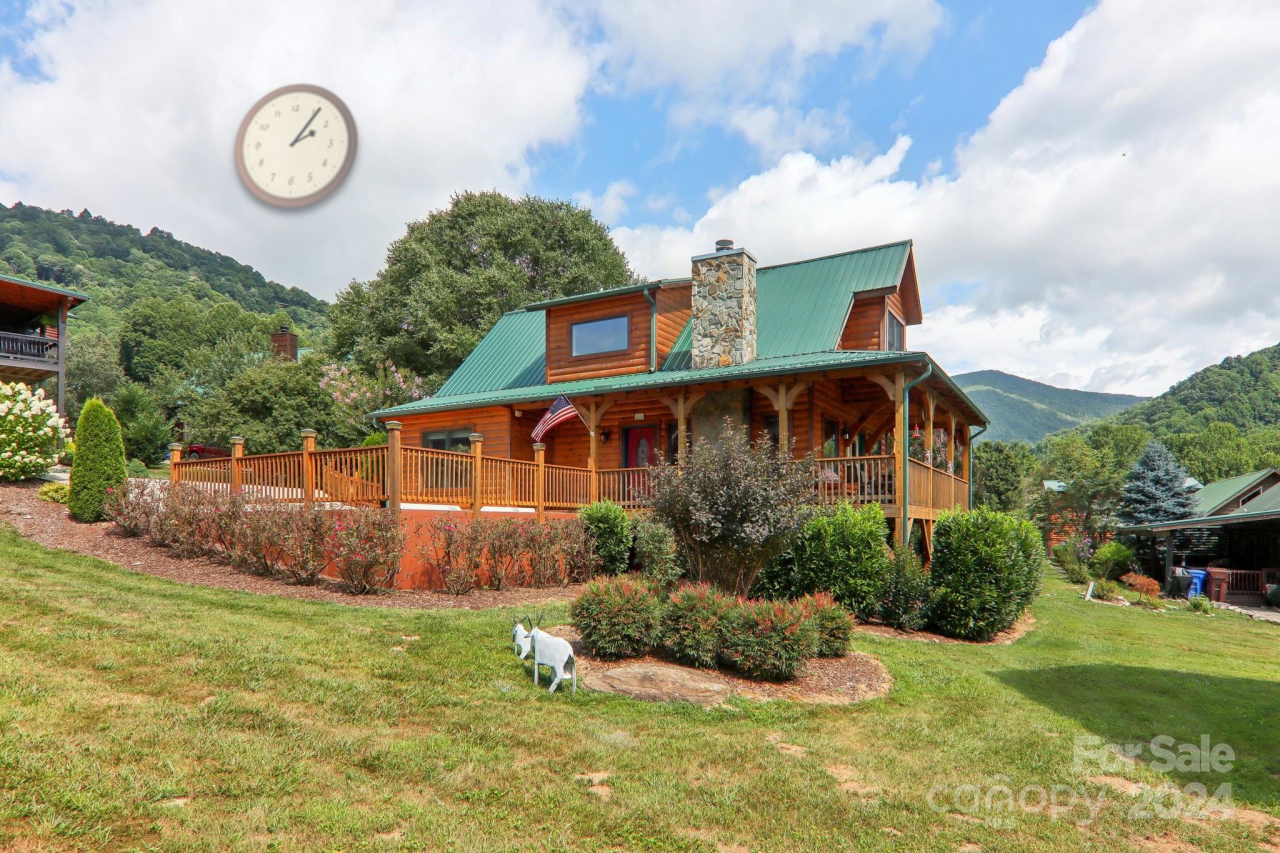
2:06
